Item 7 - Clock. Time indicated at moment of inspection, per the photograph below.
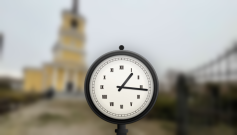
1:16
